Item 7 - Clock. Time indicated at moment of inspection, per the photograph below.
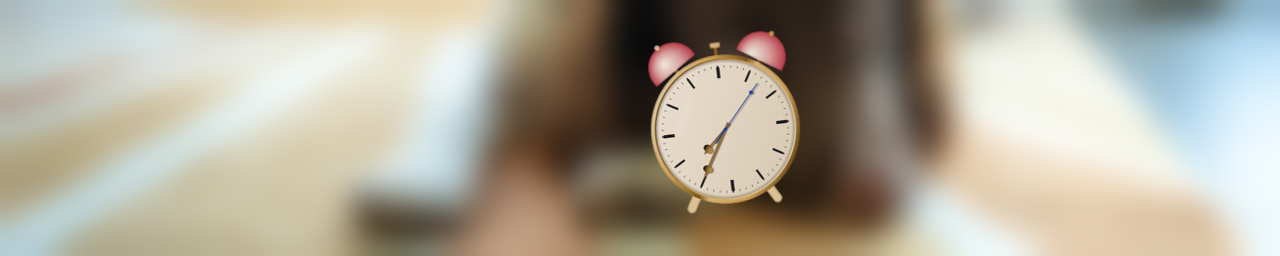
7:35:07
